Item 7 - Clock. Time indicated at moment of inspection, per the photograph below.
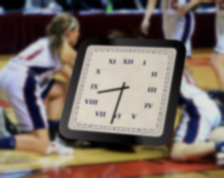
8:31
